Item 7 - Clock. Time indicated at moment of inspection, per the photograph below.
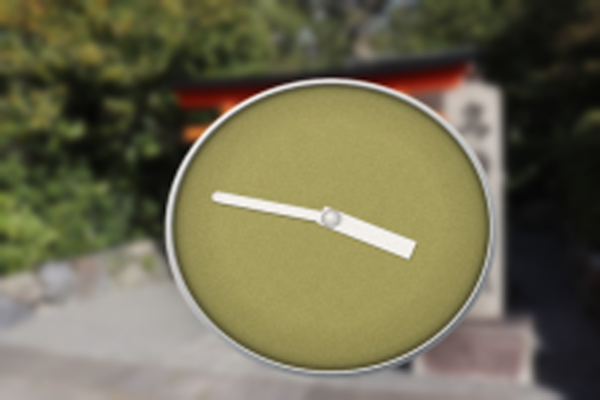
3:47
